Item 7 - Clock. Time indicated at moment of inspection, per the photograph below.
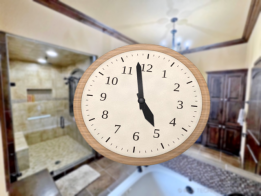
4:58
